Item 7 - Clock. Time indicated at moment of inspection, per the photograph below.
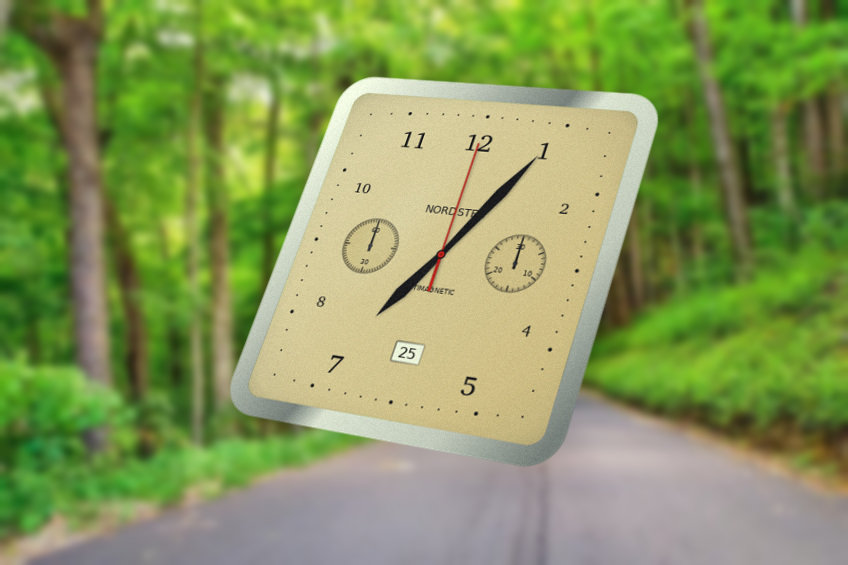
7:05
